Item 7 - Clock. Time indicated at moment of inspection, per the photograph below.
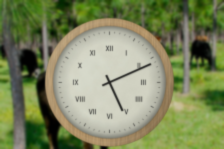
5:11
